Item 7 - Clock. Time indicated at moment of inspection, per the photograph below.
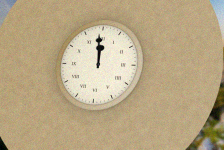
11:59
